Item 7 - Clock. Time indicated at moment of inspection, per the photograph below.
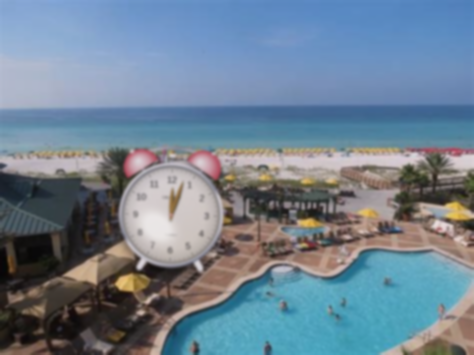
12:03
